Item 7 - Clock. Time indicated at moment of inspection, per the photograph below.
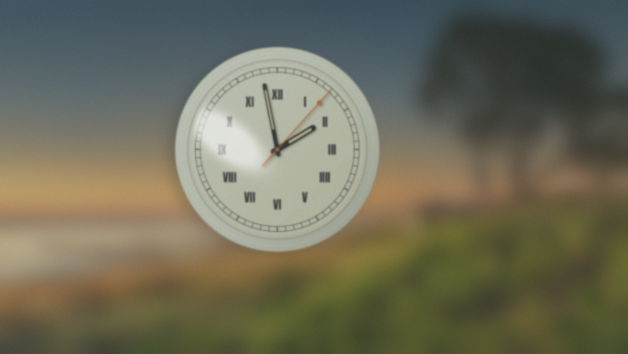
1:58:07
